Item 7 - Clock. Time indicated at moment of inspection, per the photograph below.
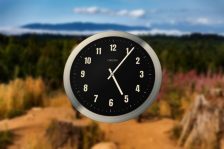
5:06
